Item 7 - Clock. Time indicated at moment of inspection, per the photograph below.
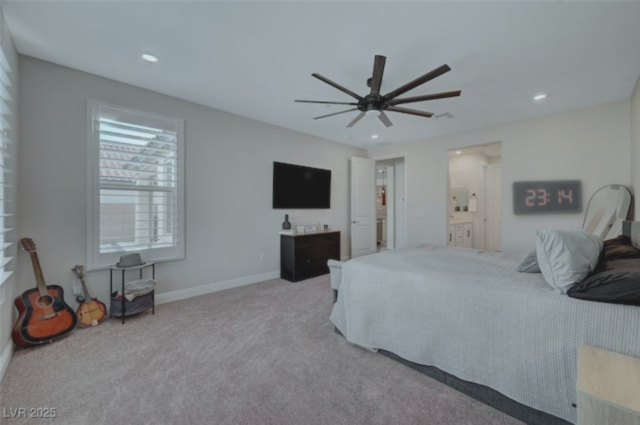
23:14
